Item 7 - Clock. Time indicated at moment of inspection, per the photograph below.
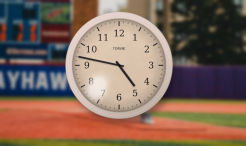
4:47
